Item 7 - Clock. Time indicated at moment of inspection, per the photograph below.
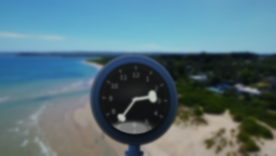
2:36
